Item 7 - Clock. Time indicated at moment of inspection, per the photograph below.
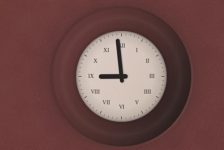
8:59
